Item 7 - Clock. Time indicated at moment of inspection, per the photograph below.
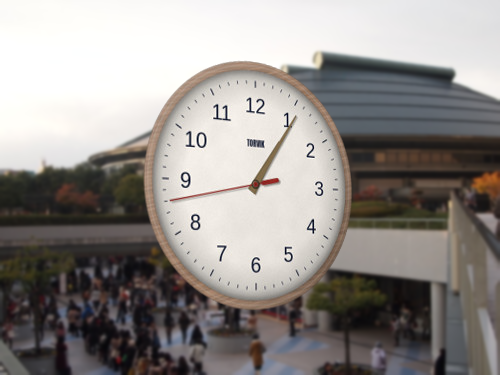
1:05:43
